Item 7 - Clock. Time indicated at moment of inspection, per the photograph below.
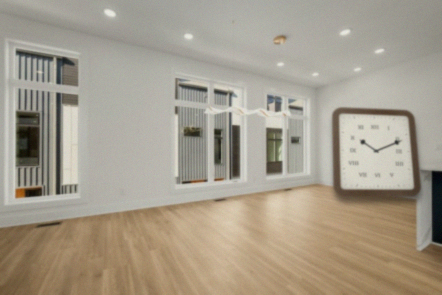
10:11
